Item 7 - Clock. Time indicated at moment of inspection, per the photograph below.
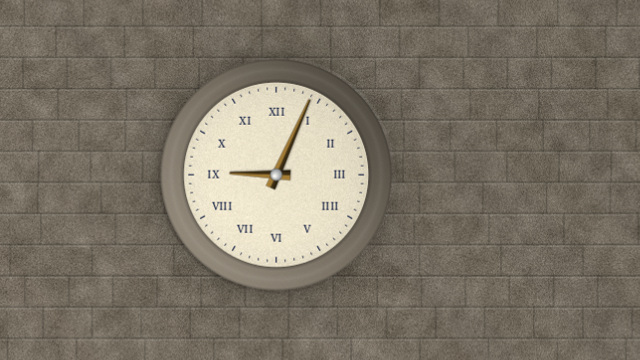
9:04
